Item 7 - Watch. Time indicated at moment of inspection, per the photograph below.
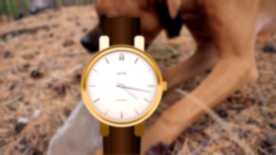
4:17
